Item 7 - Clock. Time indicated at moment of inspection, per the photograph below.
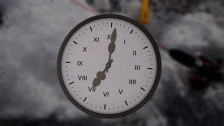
7:01
